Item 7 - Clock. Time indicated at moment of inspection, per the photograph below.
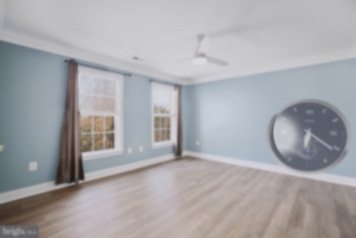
6:21
